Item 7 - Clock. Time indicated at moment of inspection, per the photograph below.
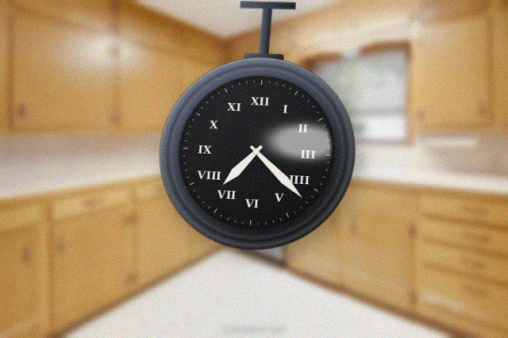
7:22
